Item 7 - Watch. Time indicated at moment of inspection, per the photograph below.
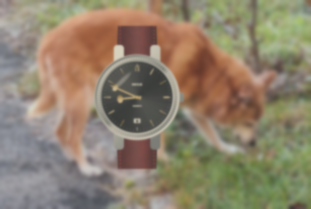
8:49
